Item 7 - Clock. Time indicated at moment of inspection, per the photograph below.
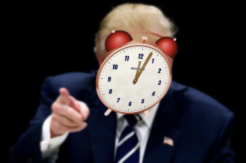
12:03
